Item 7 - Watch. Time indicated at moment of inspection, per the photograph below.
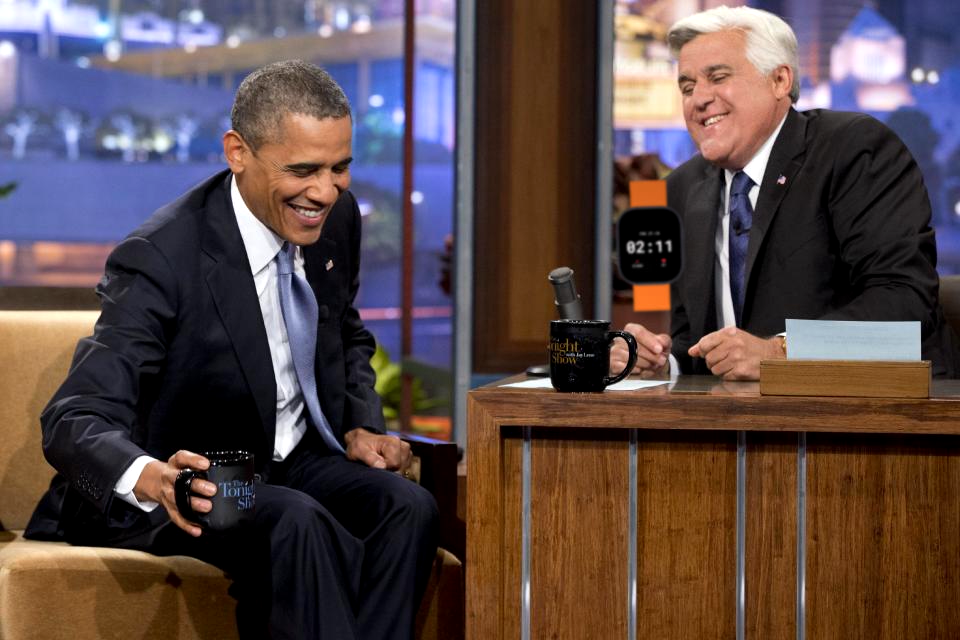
2:11
